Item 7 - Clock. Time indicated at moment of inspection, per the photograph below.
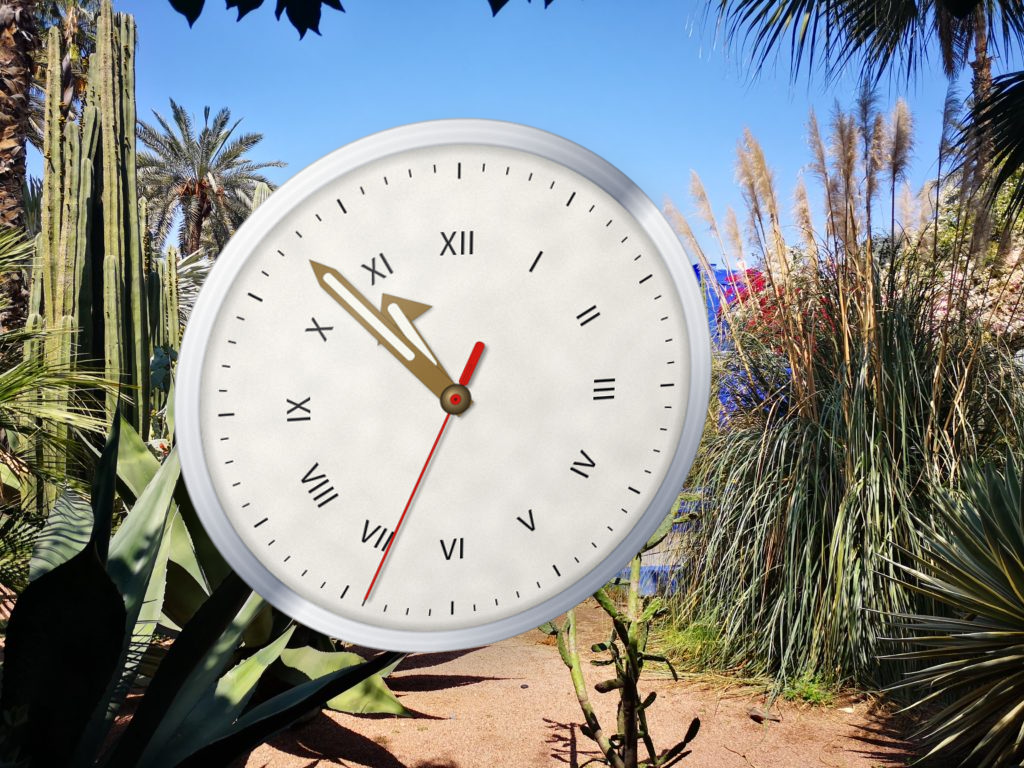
10:52:34
